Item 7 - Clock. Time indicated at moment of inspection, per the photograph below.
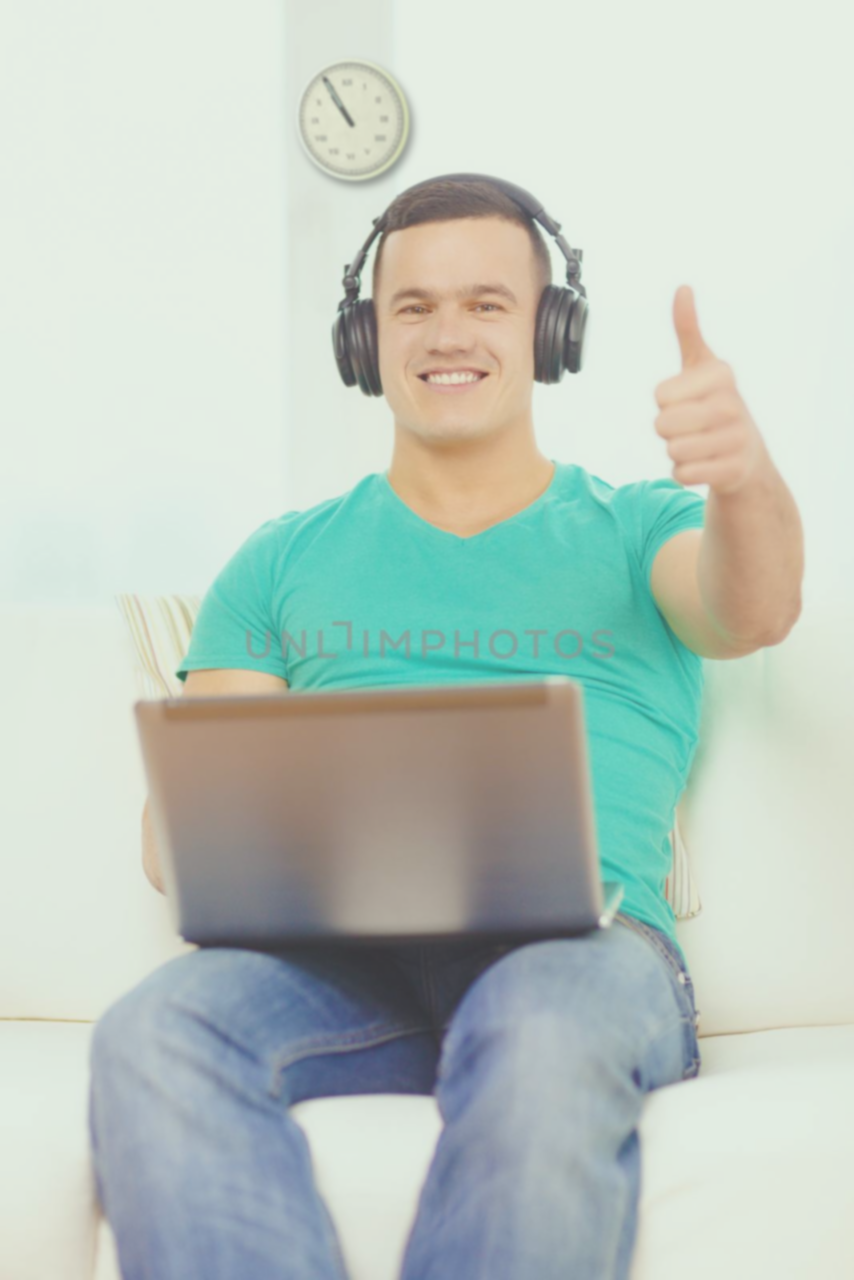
10:55
